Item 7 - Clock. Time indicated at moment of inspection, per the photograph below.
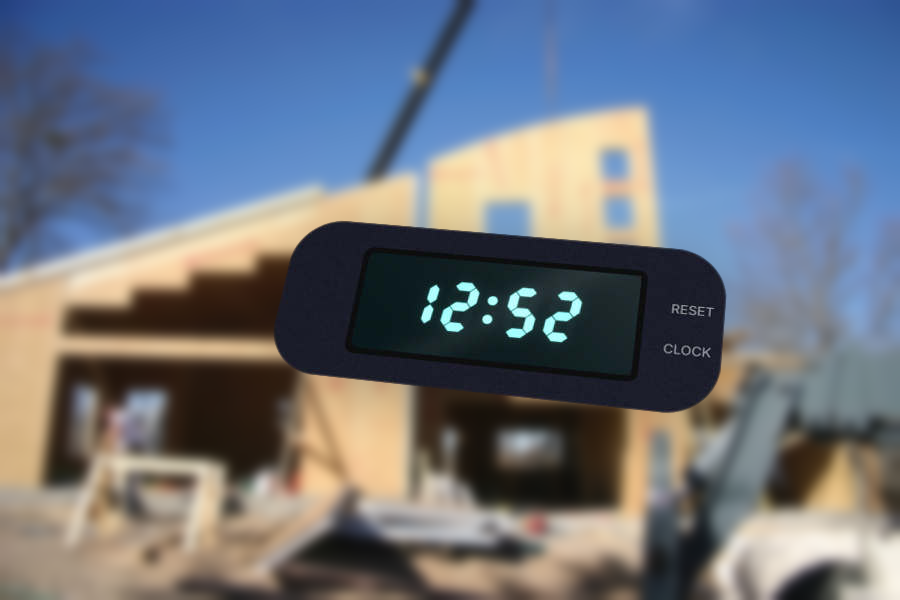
12:52
